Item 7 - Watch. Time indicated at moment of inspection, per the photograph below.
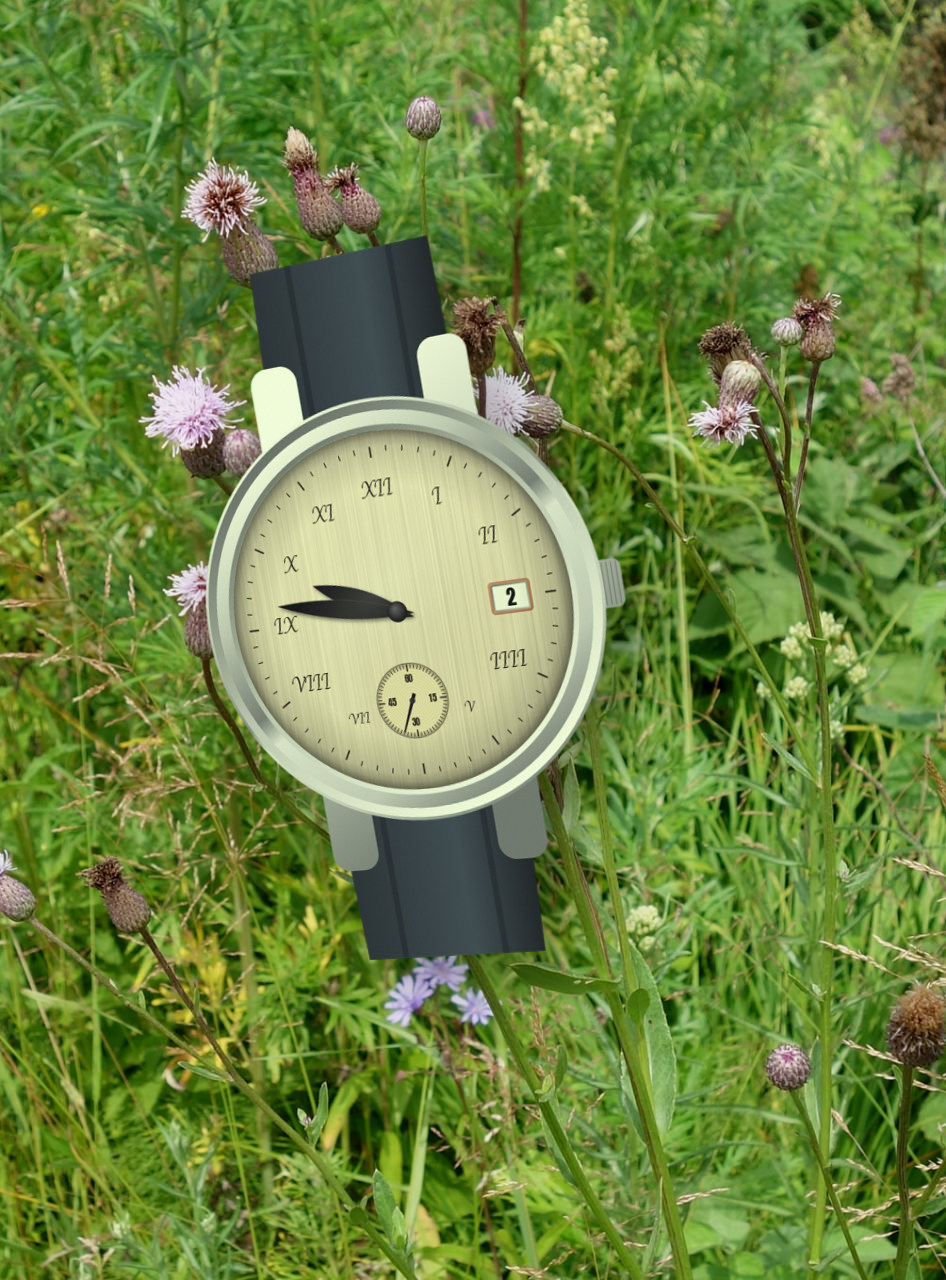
9:46:34
